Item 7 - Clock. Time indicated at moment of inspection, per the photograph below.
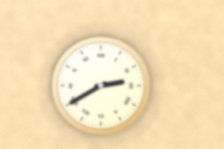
2:40
